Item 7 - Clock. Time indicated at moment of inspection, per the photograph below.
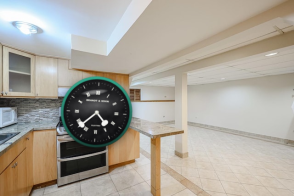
4:38
